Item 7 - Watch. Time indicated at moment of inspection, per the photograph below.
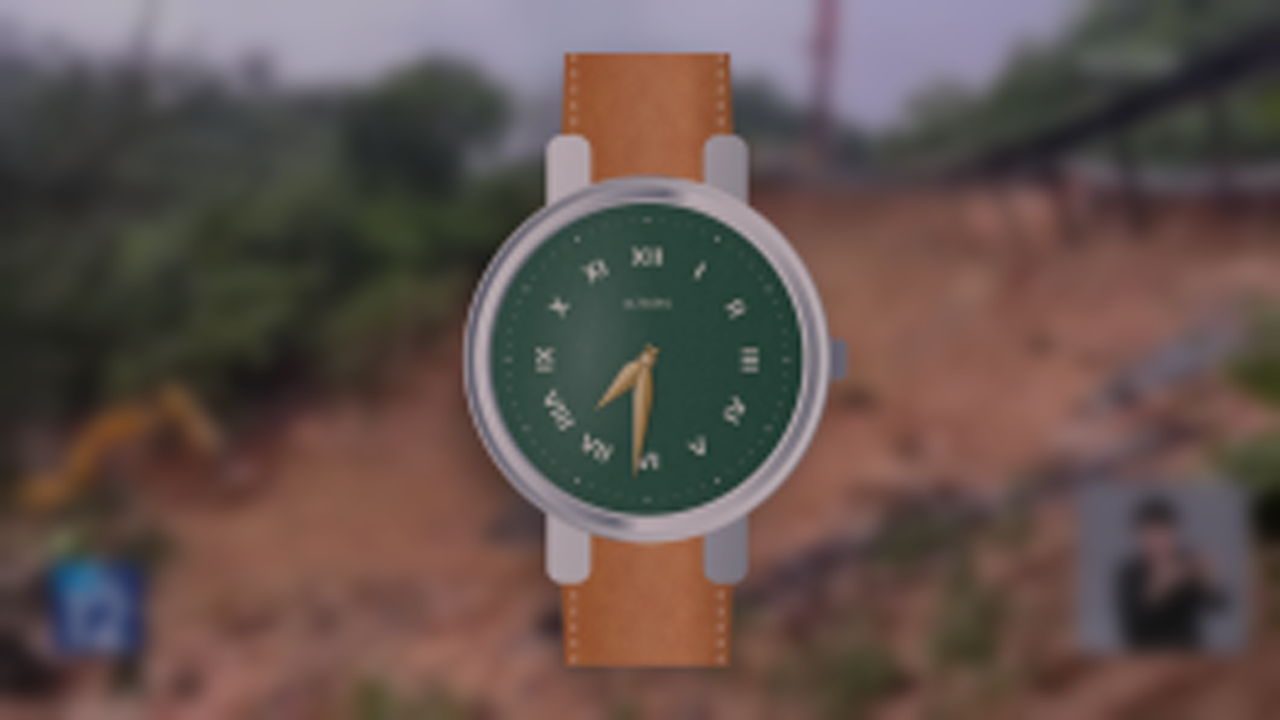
7:31
